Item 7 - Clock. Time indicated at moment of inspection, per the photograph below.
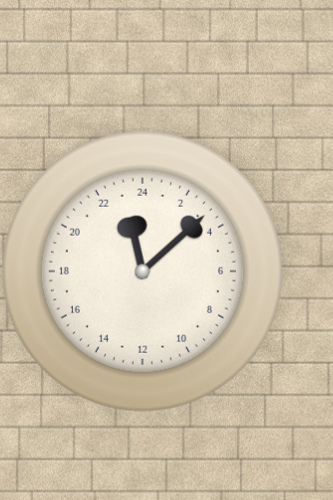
23:08
